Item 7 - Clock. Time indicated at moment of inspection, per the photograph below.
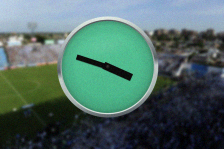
3:48
